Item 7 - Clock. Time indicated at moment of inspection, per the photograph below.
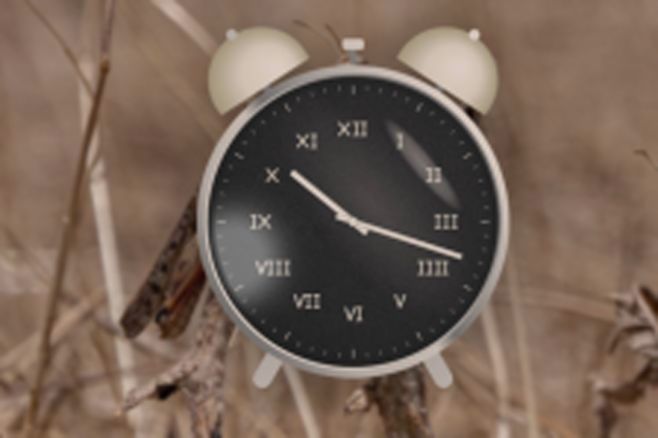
10:18
